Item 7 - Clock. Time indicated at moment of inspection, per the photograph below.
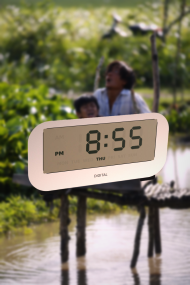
8:55
